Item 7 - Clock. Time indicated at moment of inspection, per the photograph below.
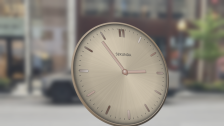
2:54
